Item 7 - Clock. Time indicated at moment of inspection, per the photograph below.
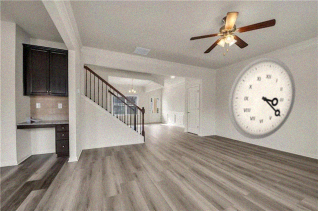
3:21
